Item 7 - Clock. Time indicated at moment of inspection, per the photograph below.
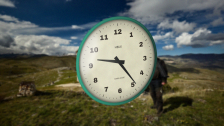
9:24
